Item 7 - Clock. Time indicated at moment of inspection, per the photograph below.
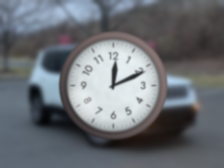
12:11
